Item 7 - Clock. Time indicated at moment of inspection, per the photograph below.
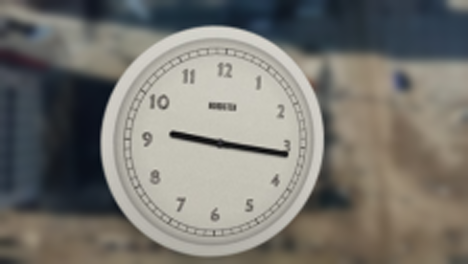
9:16
